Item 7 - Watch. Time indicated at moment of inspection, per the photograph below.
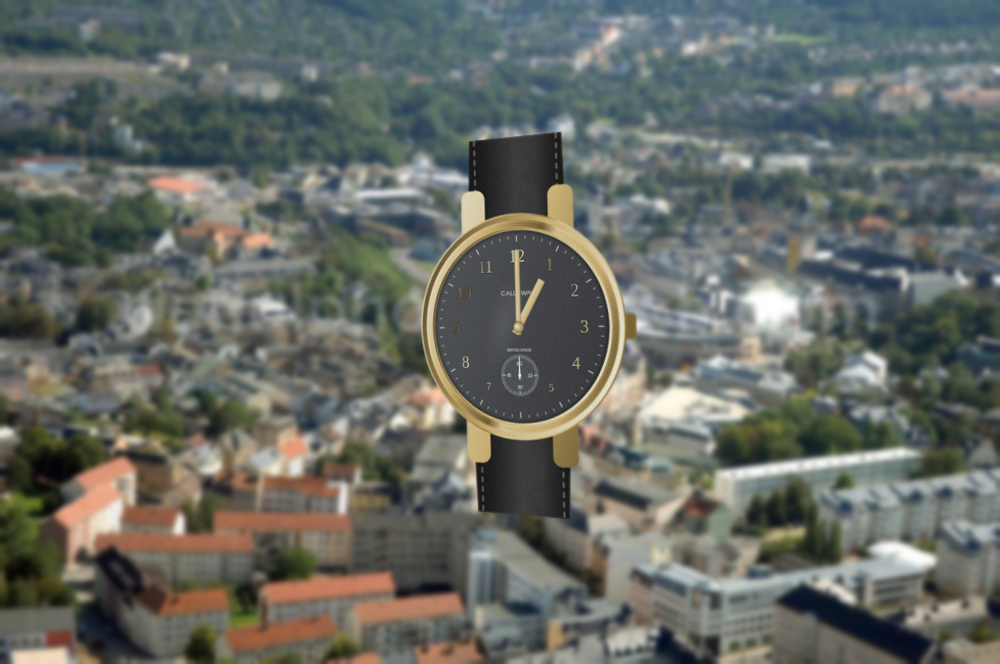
1:00
